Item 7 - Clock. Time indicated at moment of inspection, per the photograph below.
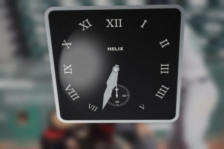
6:33
